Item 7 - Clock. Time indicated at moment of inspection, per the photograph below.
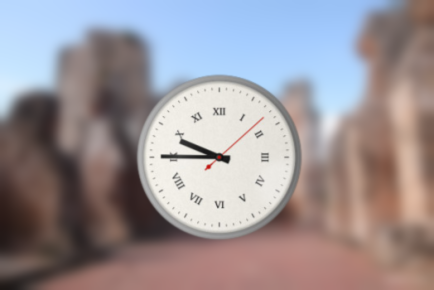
9:45:08
